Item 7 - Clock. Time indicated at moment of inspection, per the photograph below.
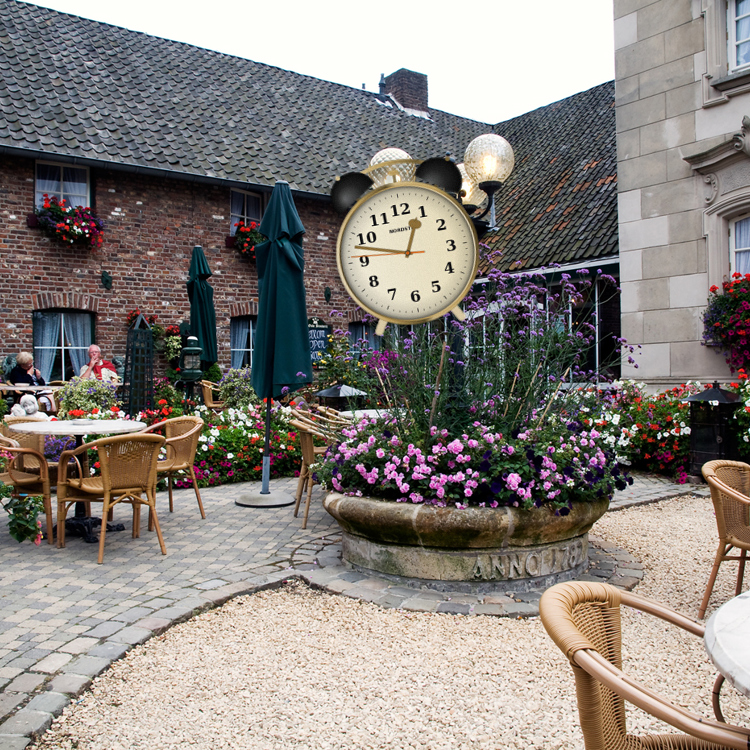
12:47:46
